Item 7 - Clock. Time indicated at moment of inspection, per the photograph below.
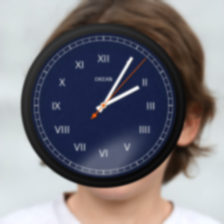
2:05:07
